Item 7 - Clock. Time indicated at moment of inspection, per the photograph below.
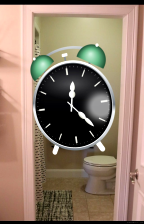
12:23
